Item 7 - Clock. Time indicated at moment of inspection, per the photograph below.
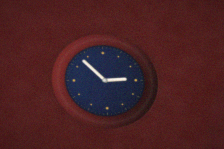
2:53
